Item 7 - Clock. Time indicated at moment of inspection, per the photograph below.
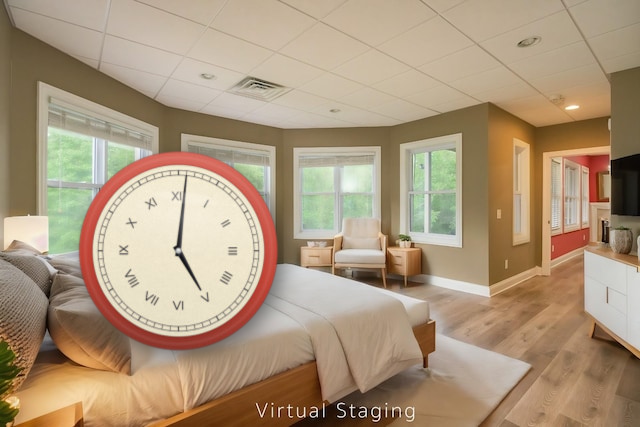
5:01
